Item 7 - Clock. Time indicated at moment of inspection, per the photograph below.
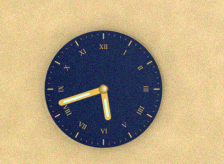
5:42
